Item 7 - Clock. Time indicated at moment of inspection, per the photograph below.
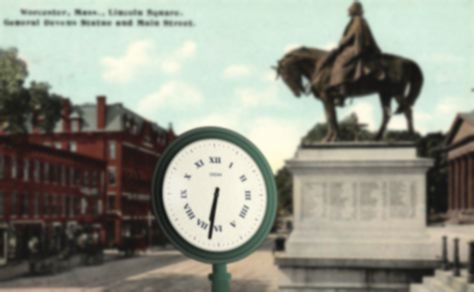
6:32
